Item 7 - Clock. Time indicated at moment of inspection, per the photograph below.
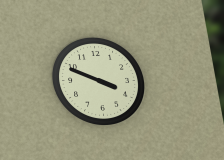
3:49
